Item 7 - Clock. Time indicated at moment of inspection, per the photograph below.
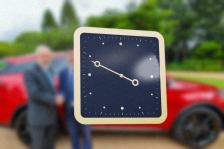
3:49
